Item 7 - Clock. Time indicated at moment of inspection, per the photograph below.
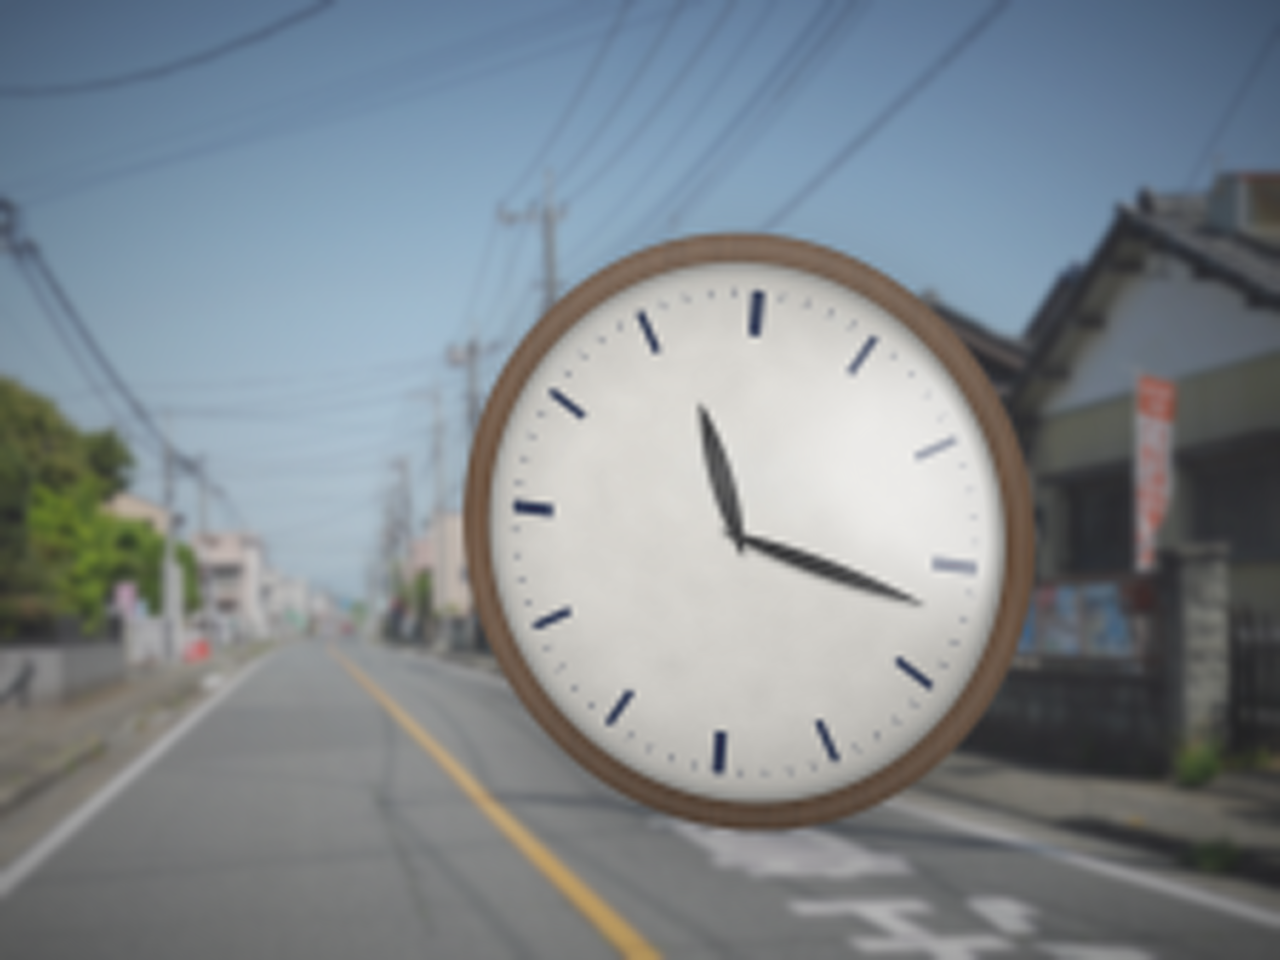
11:17
